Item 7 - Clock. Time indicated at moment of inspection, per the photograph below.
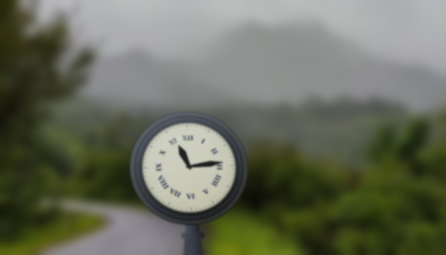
11:14
